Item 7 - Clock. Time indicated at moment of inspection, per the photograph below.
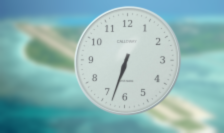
6:33
